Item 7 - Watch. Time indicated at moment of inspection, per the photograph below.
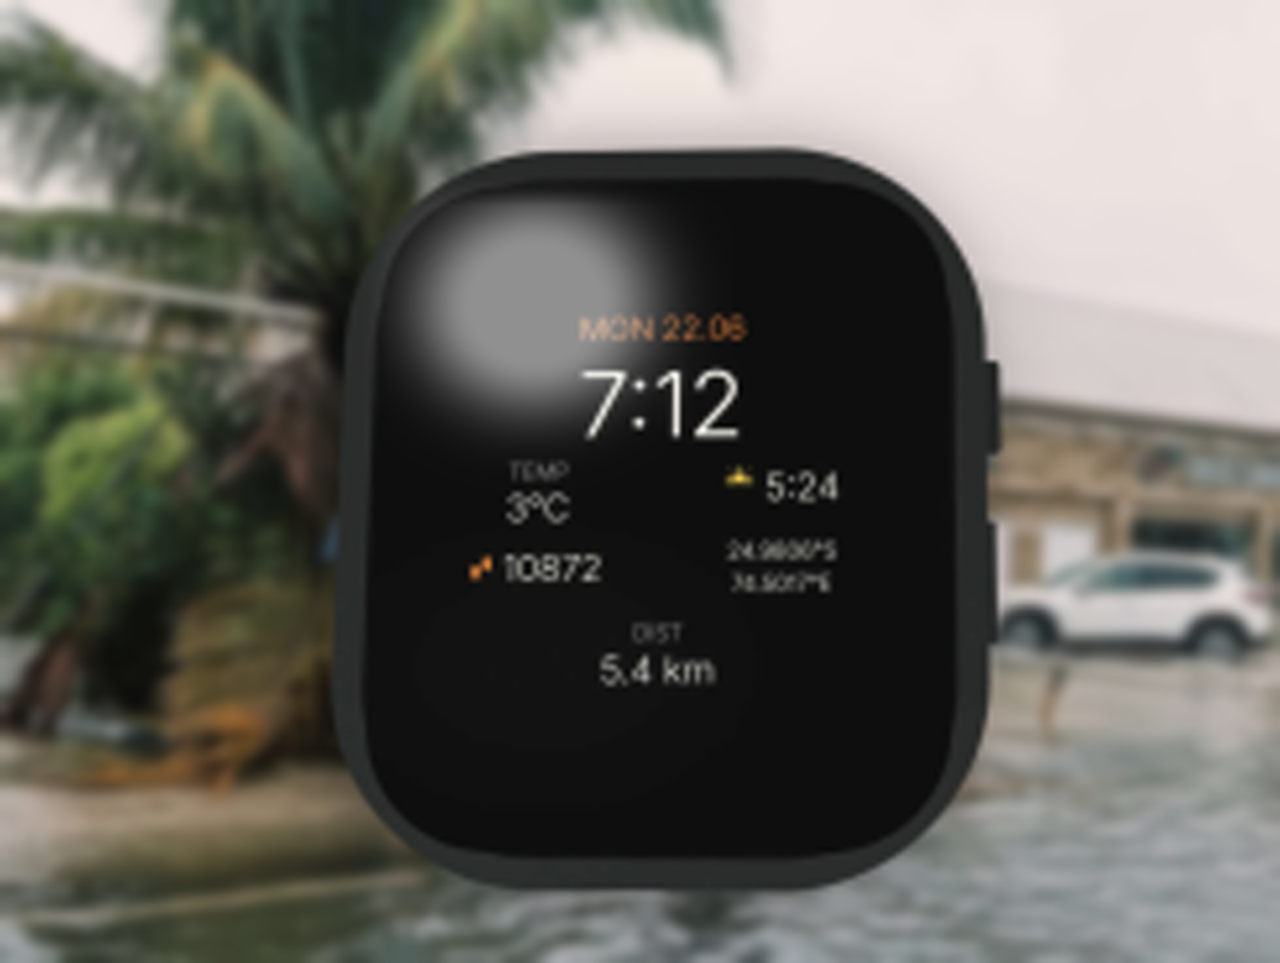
7:12
